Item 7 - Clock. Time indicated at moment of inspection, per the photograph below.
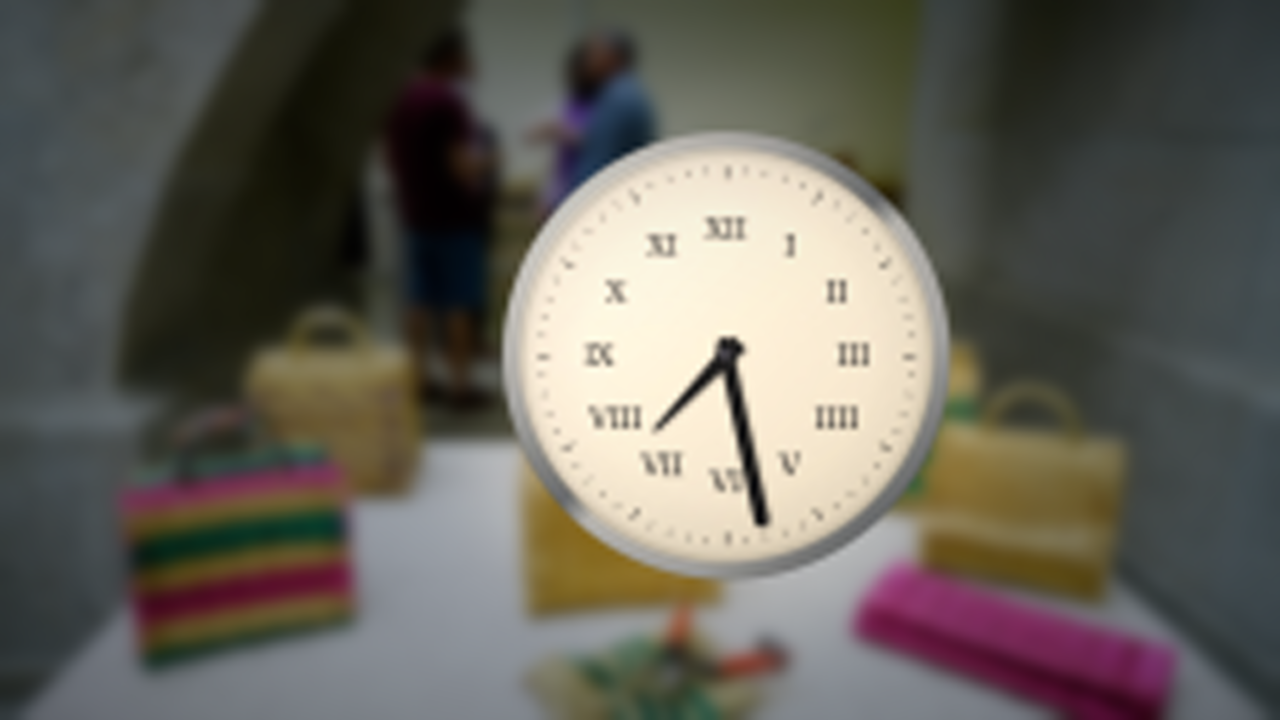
7:28
